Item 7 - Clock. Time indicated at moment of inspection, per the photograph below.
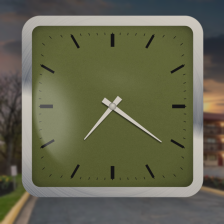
7:21
